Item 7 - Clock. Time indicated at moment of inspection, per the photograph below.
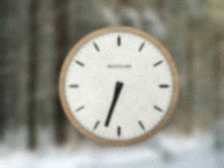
6:33
